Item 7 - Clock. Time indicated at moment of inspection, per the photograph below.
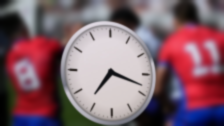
7:18
